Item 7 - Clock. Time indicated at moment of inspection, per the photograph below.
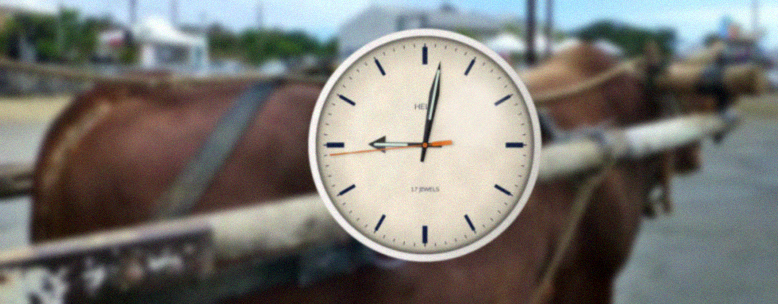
9:01:44
